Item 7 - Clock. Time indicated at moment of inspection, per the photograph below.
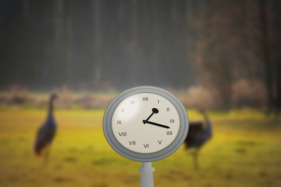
1:18
